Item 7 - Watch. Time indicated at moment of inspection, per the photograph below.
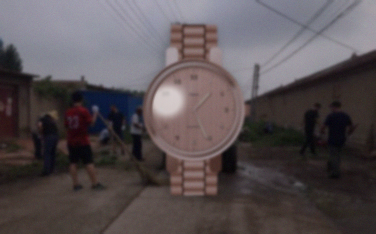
1:26
